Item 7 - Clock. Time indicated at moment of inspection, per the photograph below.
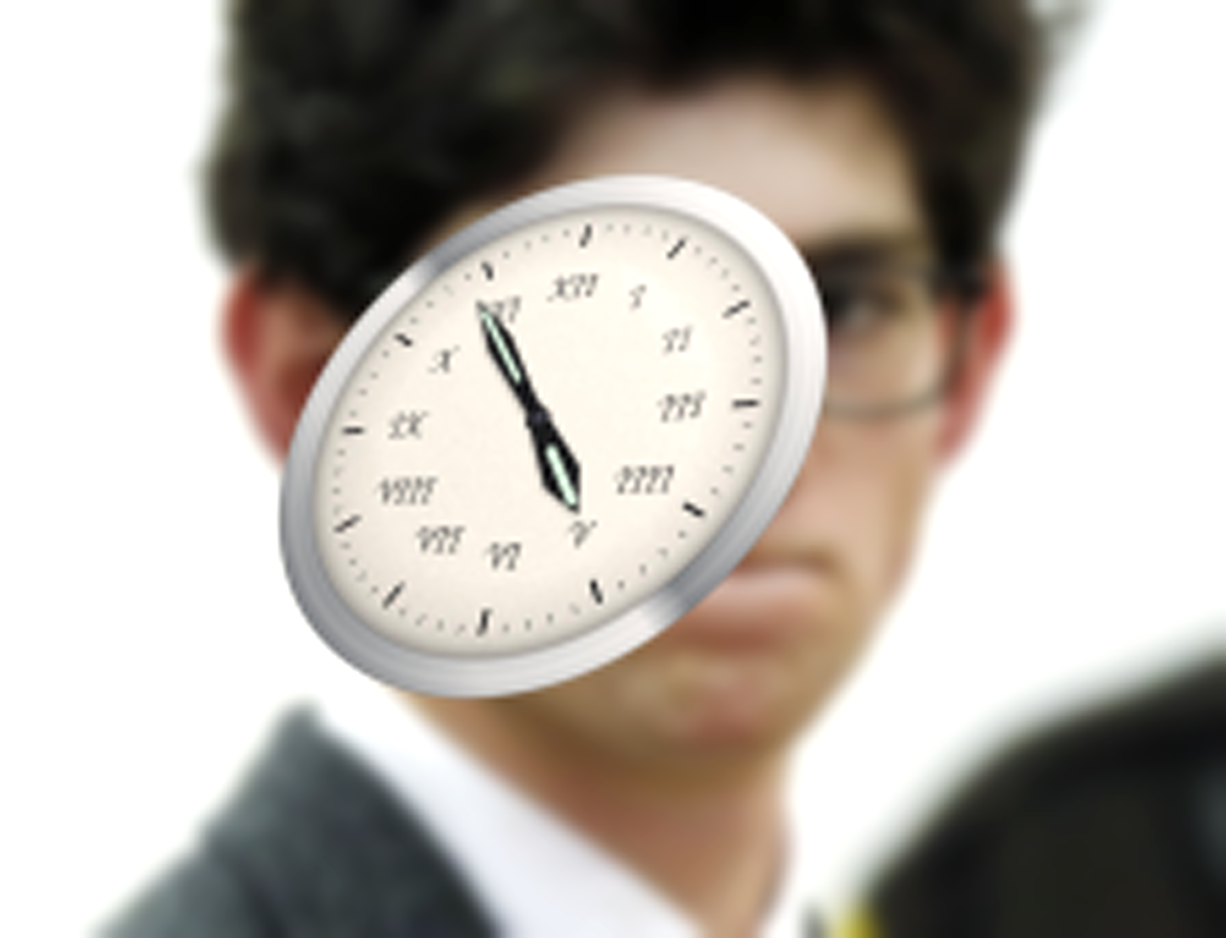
4:54
